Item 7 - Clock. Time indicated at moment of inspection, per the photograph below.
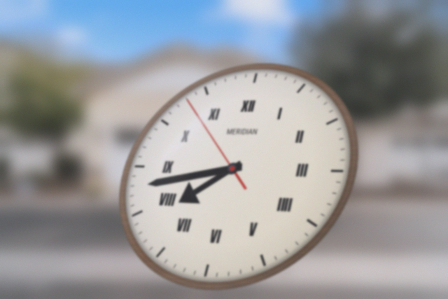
7:42:53
